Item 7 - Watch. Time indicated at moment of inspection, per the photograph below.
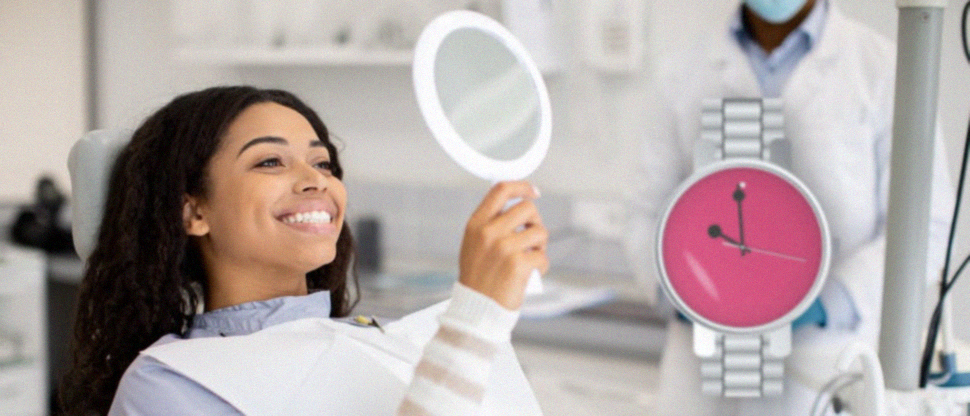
9:59:17
